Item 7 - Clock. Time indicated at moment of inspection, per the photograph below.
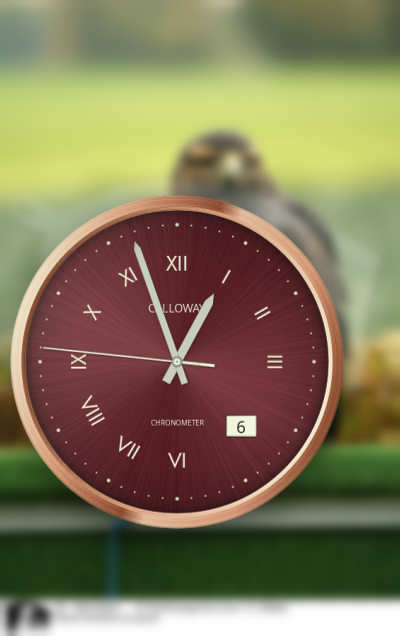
12:56:46
